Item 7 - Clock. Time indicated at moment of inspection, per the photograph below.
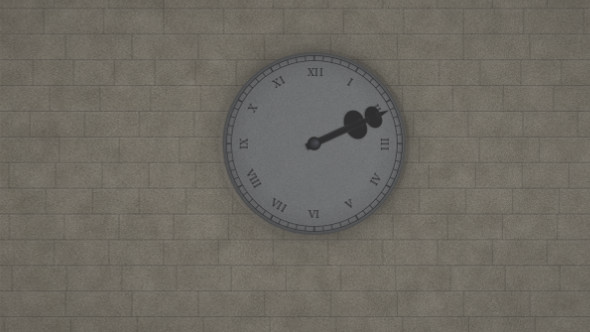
2:11
